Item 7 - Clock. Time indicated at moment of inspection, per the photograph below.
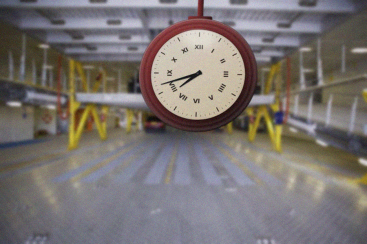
7:42
